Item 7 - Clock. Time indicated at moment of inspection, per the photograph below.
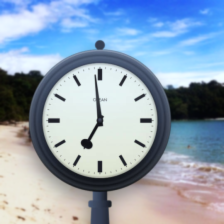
6:59
